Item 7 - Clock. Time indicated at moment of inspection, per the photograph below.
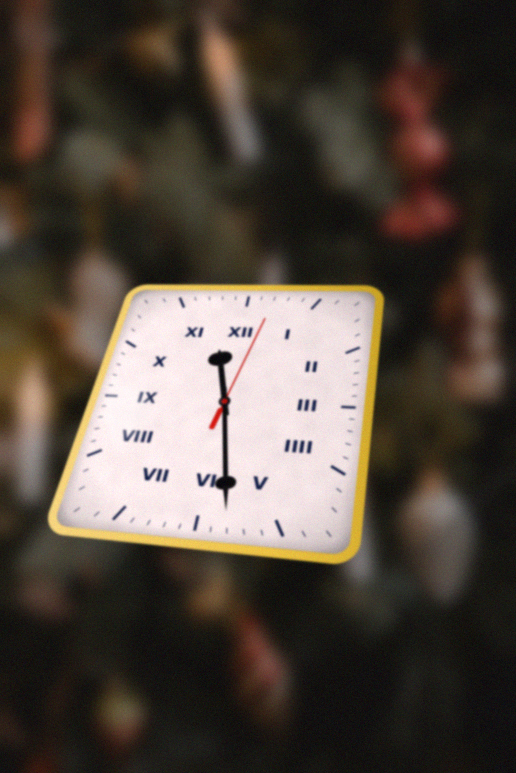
11:28:02
